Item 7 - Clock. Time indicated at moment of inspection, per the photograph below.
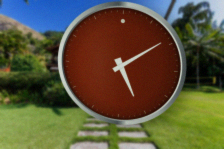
5:09
